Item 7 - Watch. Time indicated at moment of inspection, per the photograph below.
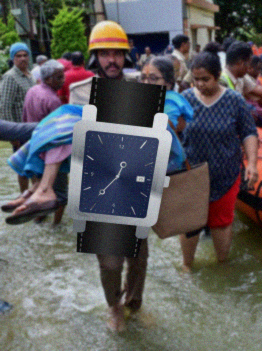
12:36
